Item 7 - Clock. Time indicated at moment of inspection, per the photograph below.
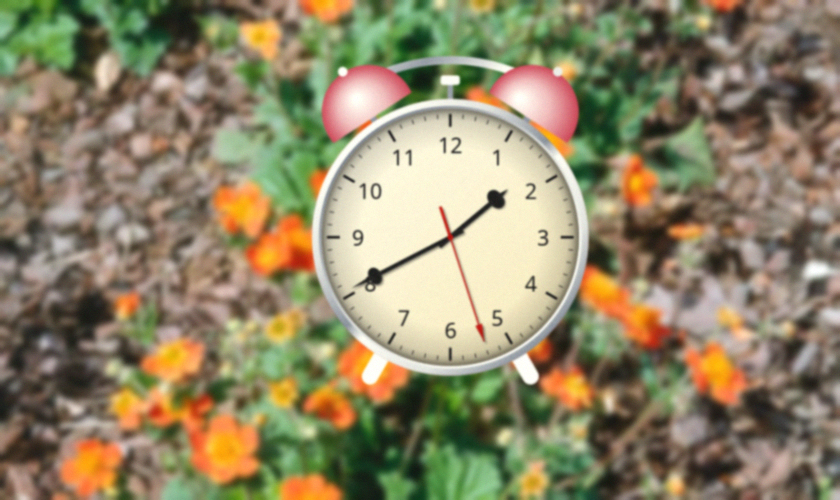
1:40:27
